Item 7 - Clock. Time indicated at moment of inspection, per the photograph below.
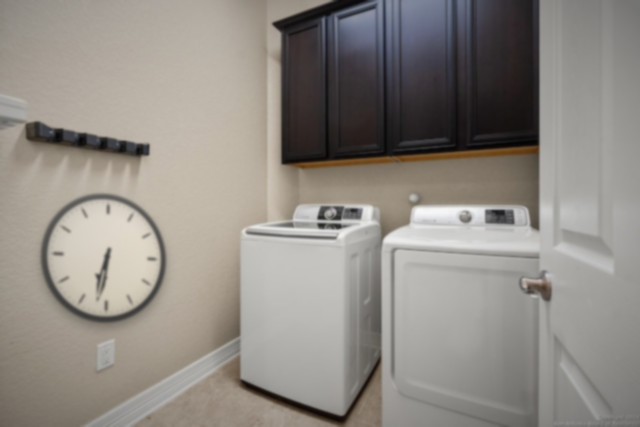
6:32
